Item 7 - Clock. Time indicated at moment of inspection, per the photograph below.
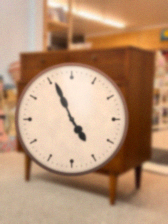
4:56
